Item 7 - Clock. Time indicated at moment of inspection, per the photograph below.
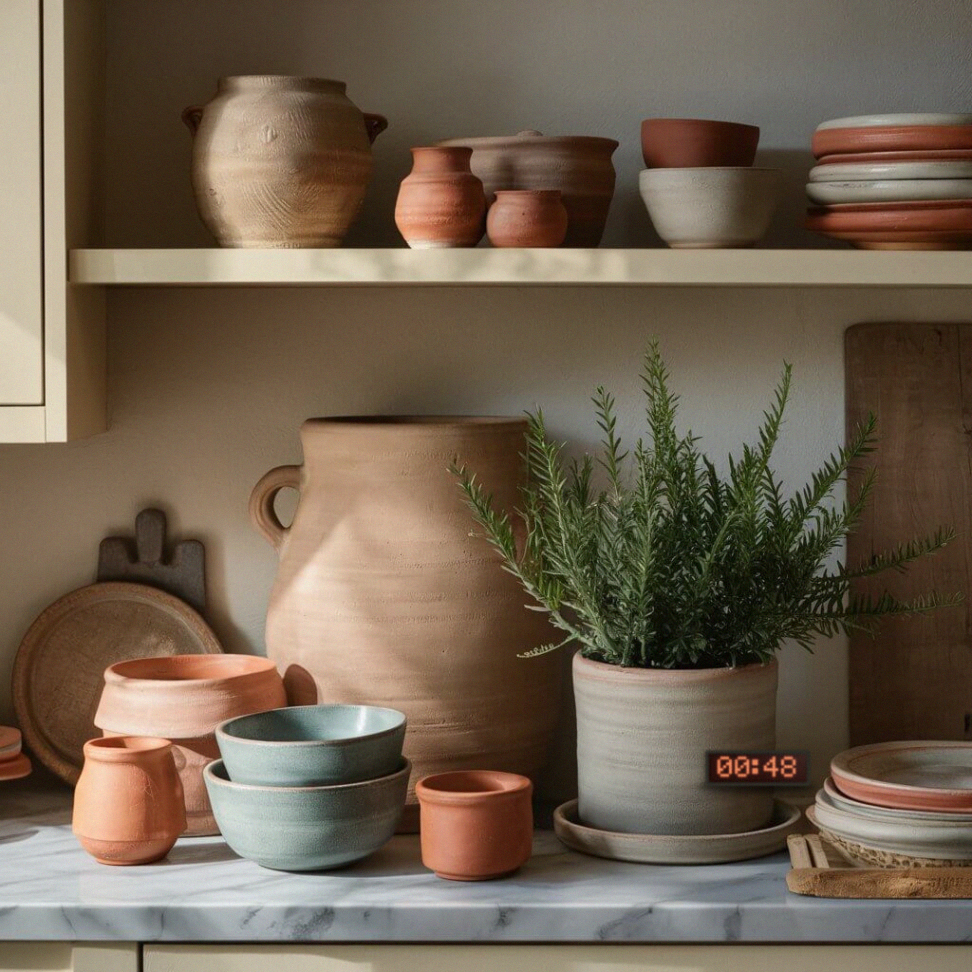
0:48
